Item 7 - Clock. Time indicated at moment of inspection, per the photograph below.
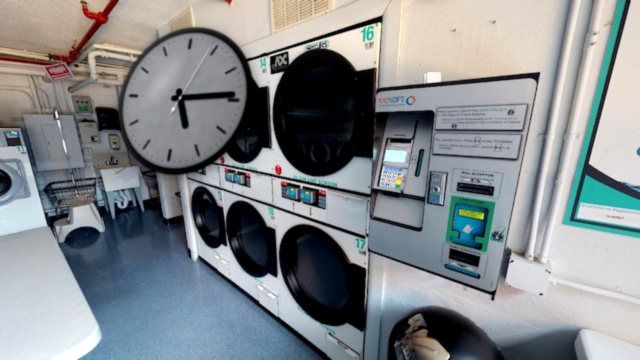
5:14:04
